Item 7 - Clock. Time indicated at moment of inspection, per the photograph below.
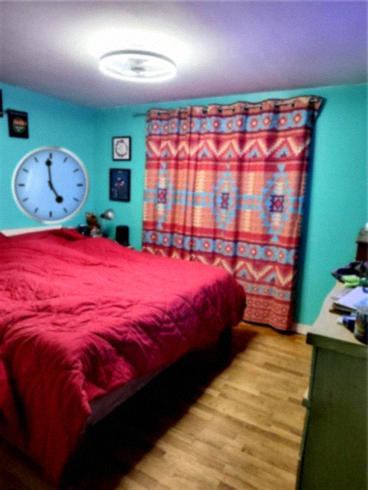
4:59
